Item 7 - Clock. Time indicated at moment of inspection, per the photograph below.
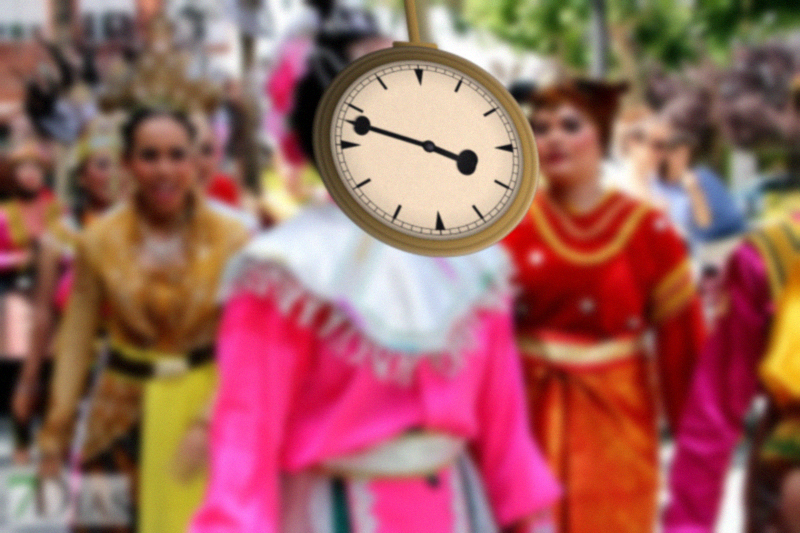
3:48
